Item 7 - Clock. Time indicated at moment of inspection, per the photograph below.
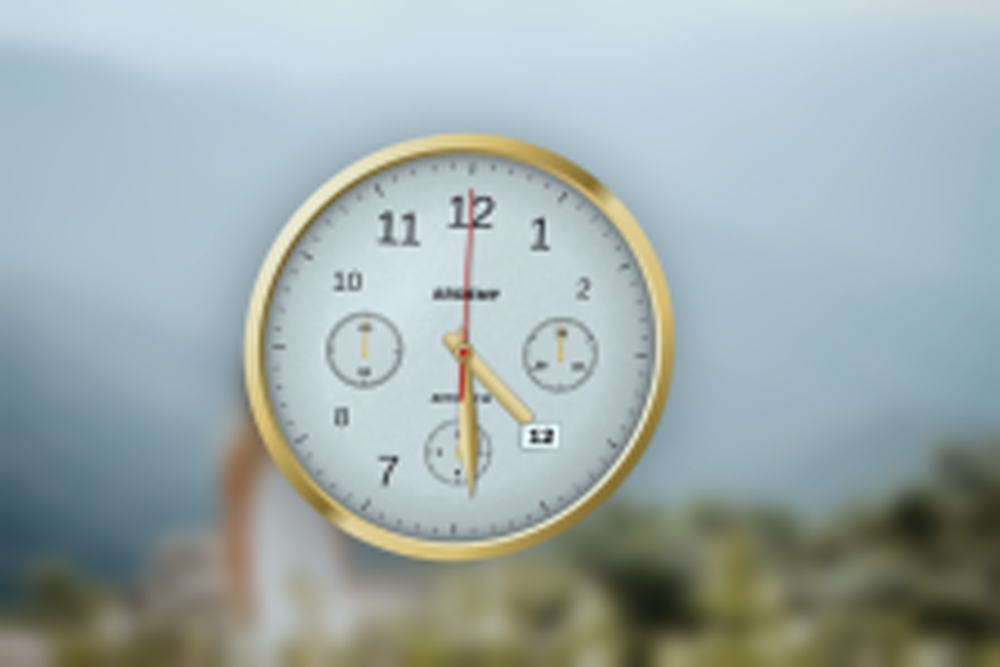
4:29
